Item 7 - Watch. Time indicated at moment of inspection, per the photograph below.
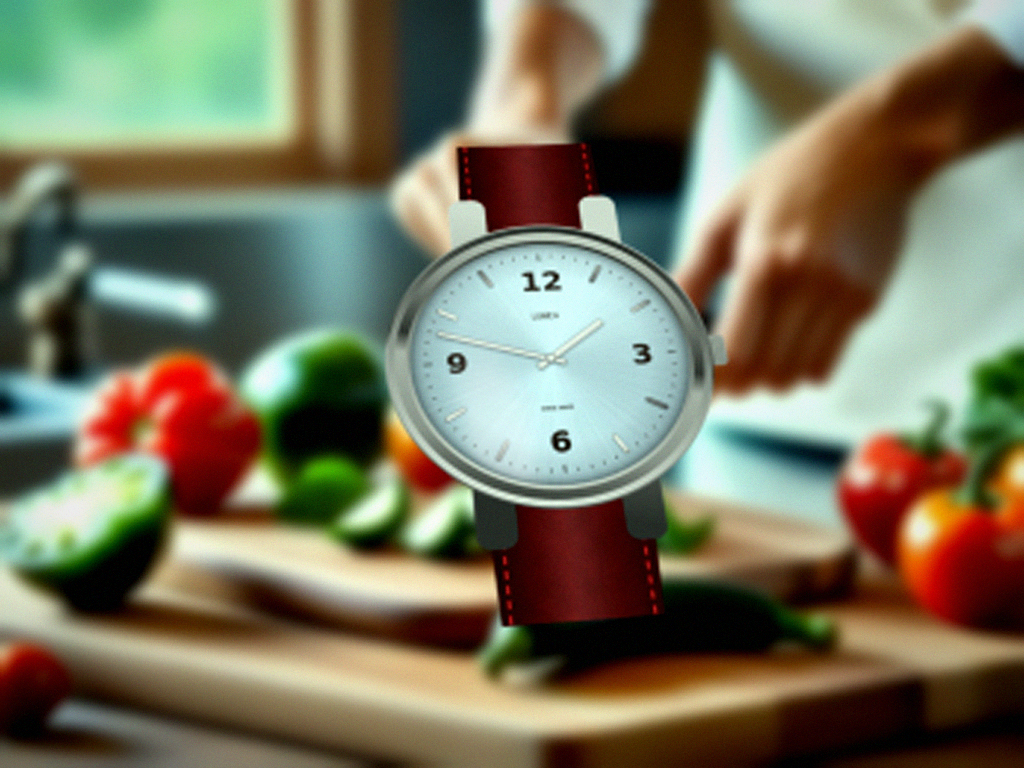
1:48
